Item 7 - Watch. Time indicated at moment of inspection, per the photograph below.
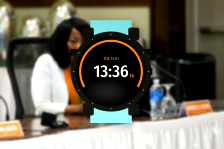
13:36
